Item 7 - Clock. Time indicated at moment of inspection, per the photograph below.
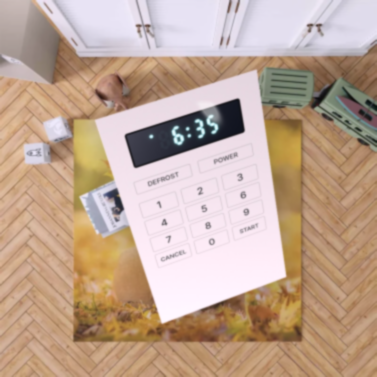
6:35
